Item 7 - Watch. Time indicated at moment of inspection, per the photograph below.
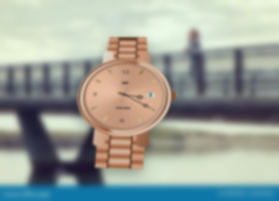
3:20
